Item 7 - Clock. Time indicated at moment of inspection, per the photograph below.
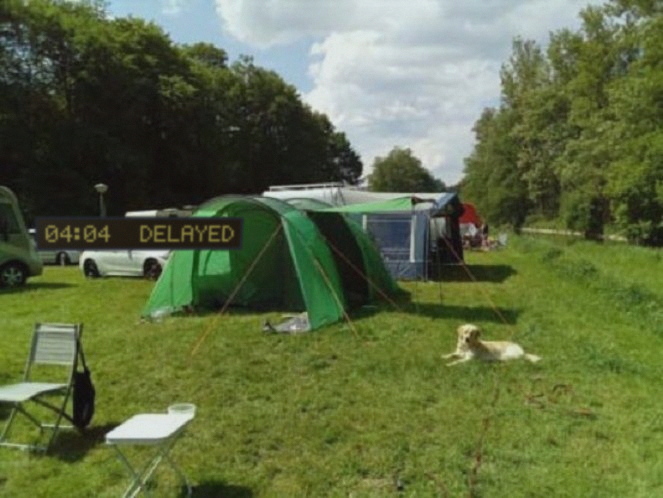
4:04
